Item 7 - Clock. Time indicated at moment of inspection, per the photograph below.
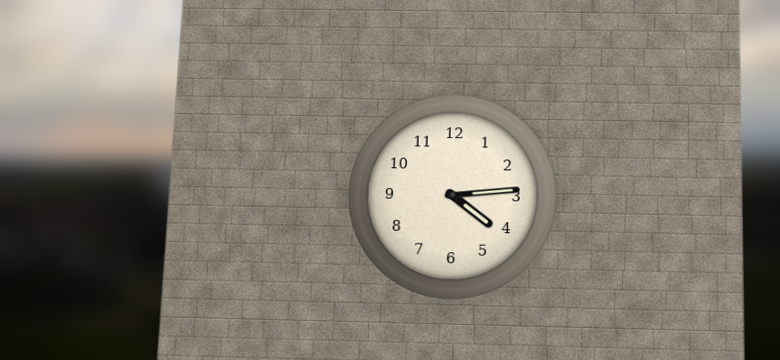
4:14
